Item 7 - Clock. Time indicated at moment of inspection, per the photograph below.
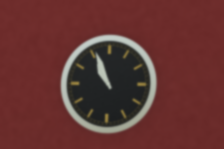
10:56
